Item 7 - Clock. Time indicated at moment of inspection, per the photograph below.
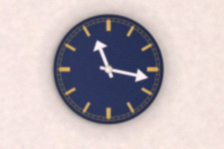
11:17
